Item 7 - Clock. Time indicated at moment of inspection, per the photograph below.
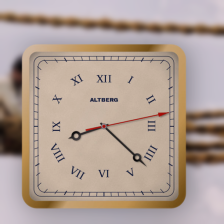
8:22:13
